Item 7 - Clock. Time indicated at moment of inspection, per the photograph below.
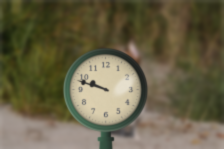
9:48
